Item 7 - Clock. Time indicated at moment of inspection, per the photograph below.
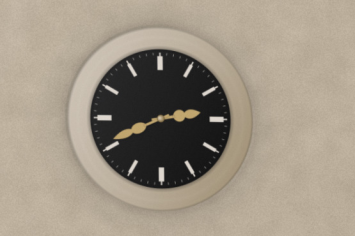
2:41
